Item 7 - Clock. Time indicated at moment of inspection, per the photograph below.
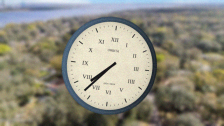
7:37
